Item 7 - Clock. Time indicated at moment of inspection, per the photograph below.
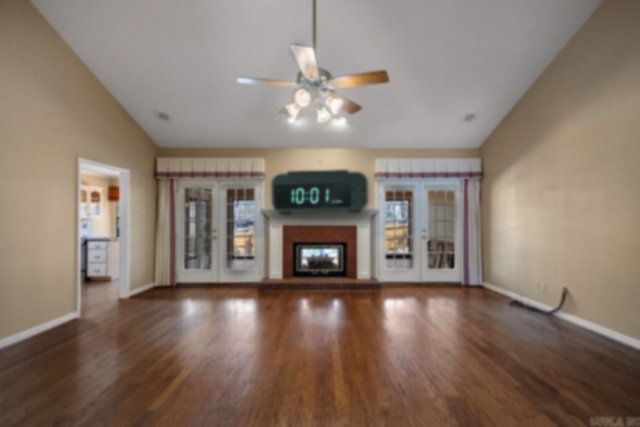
10:01
